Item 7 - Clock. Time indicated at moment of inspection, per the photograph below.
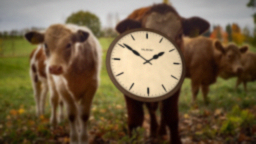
1:51
